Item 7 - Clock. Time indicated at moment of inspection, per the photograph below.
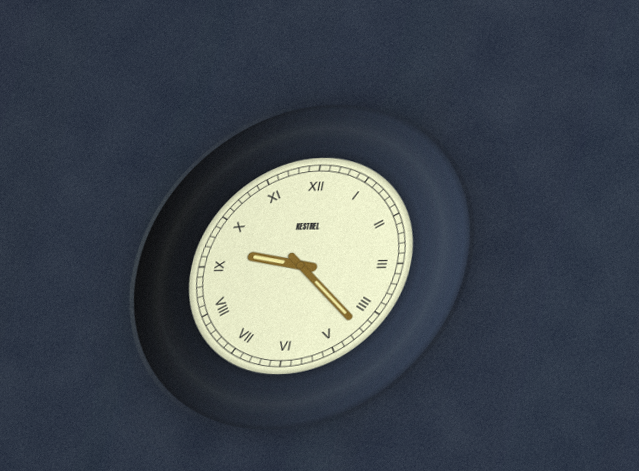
9:22
